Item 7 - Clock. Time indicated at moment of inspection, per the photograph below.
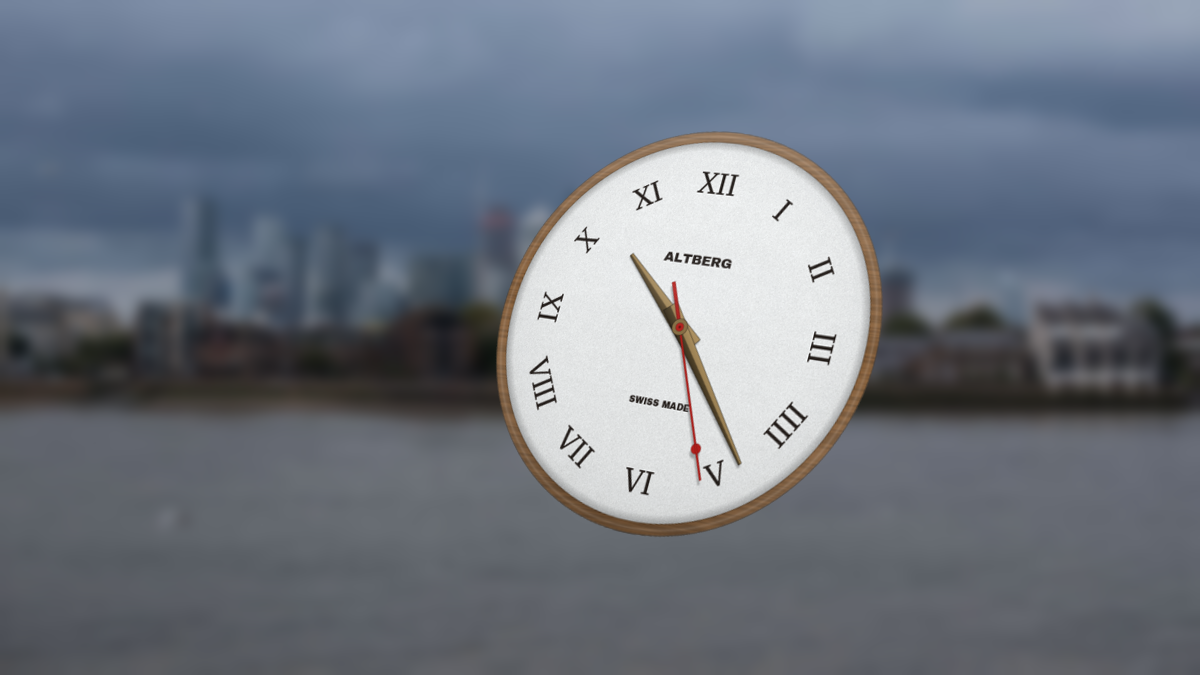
10:23:26
